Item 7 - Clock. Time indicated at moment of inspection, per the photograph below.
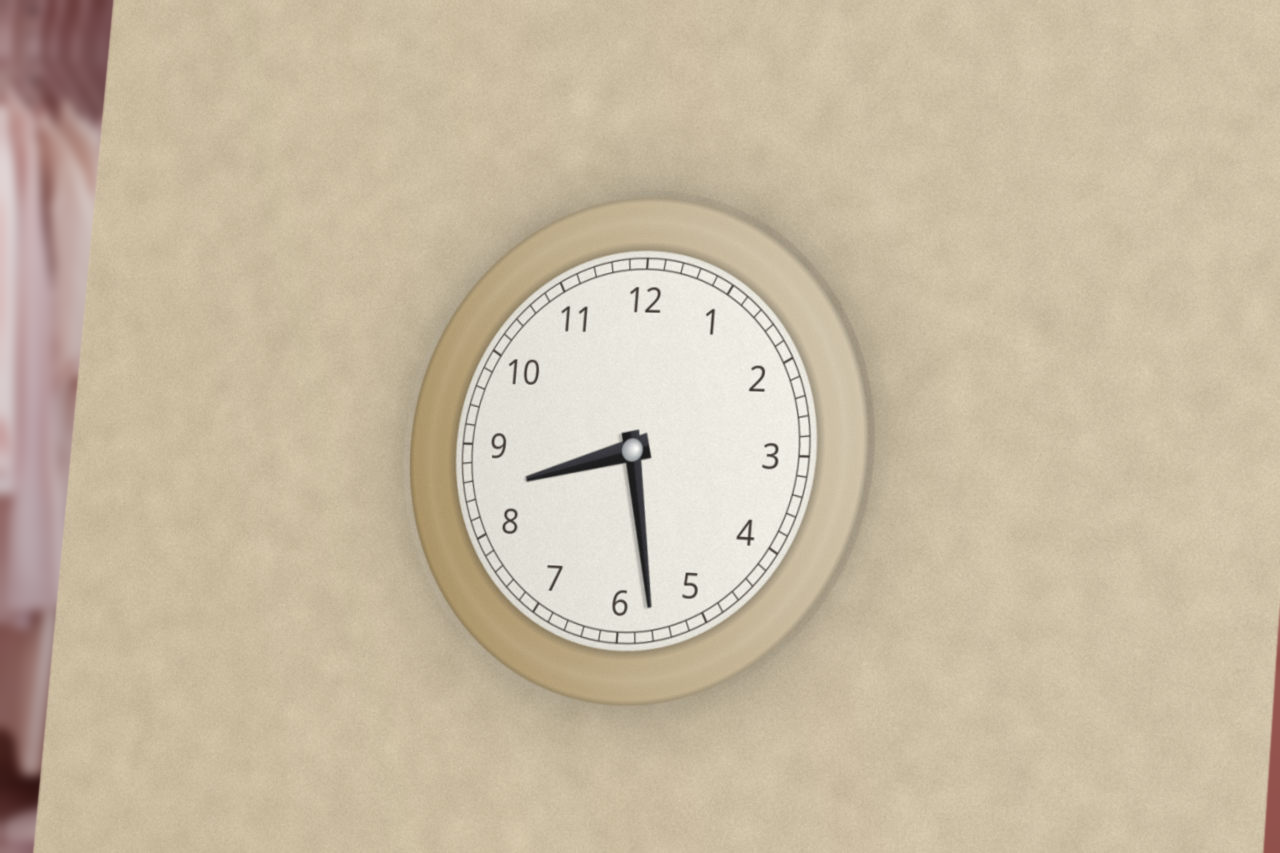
8:28
